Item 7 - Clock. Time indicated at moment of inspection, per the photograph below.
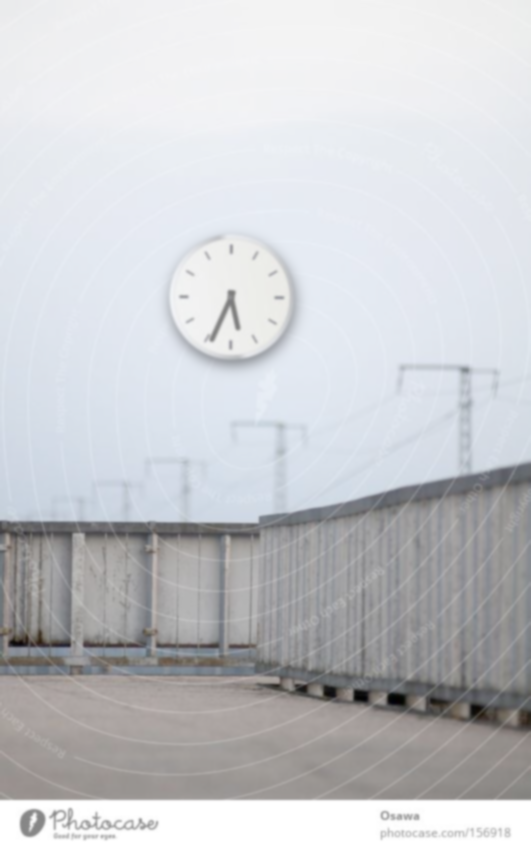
5:34
